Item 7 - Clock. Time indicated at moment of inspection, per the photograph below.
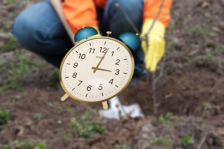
3:02
